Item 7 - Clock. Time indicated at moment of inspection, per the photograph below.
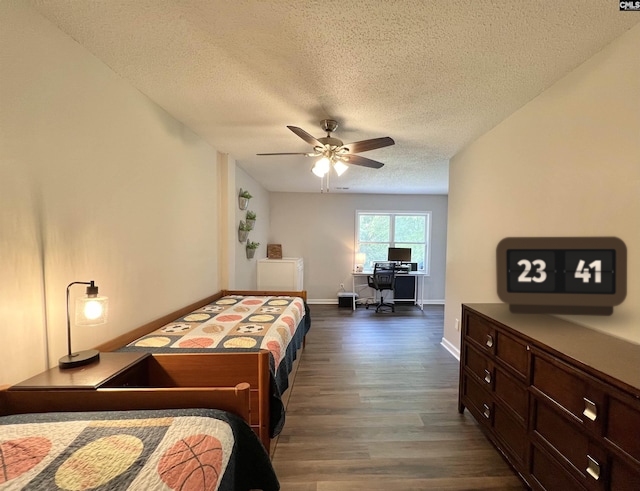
23:41
